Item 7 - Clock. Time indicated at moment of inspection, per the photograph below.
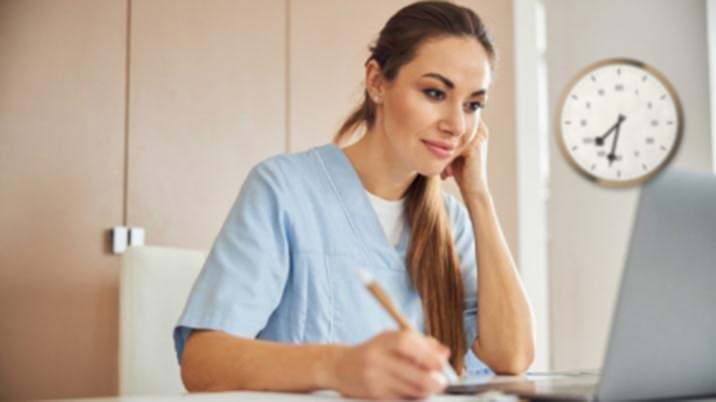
7:32
